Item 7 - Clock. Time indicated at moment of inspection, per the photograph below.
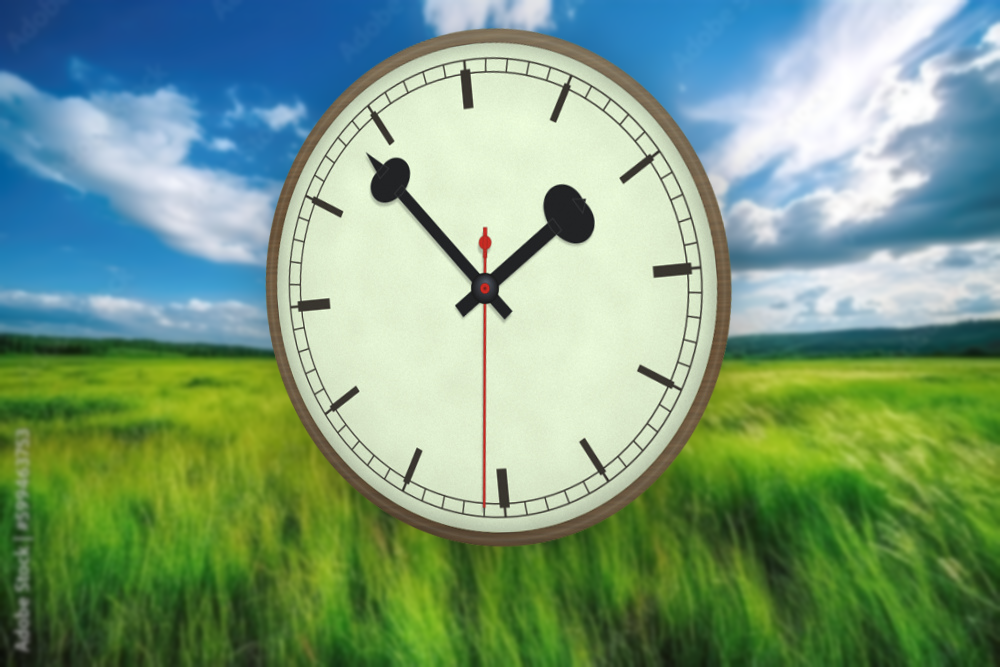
1:53:31
